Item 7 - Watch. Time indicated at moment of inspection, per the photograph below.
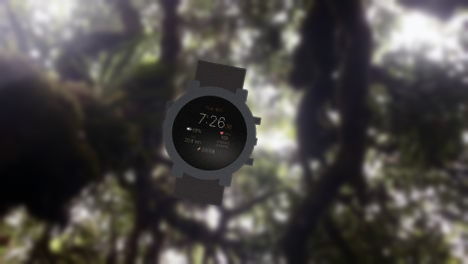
7:26
